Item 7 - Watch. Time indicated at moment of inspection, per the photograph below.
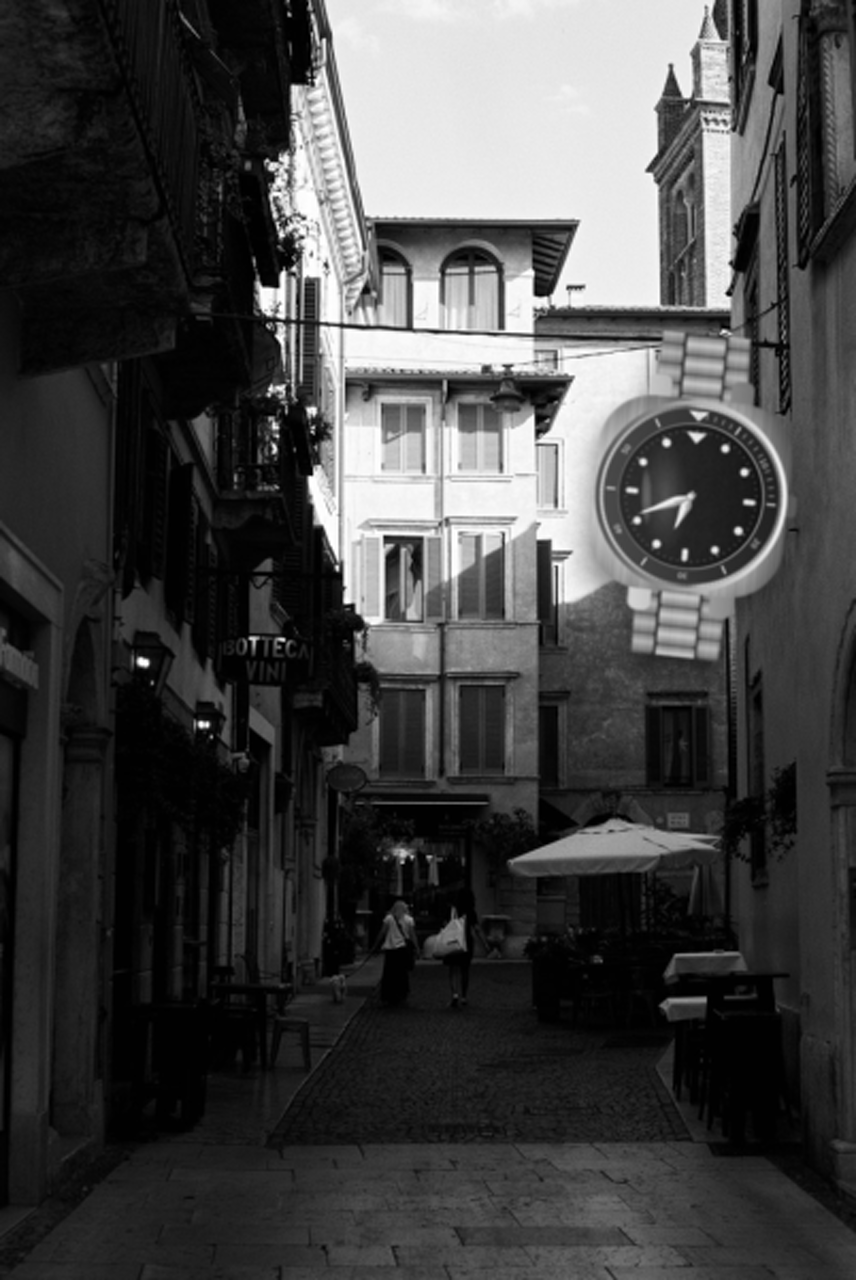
6:41
